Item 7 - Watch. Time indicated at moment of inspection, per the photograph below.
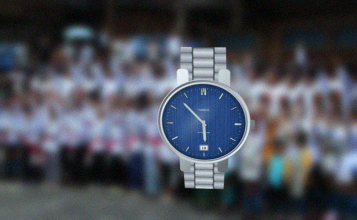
5:53
